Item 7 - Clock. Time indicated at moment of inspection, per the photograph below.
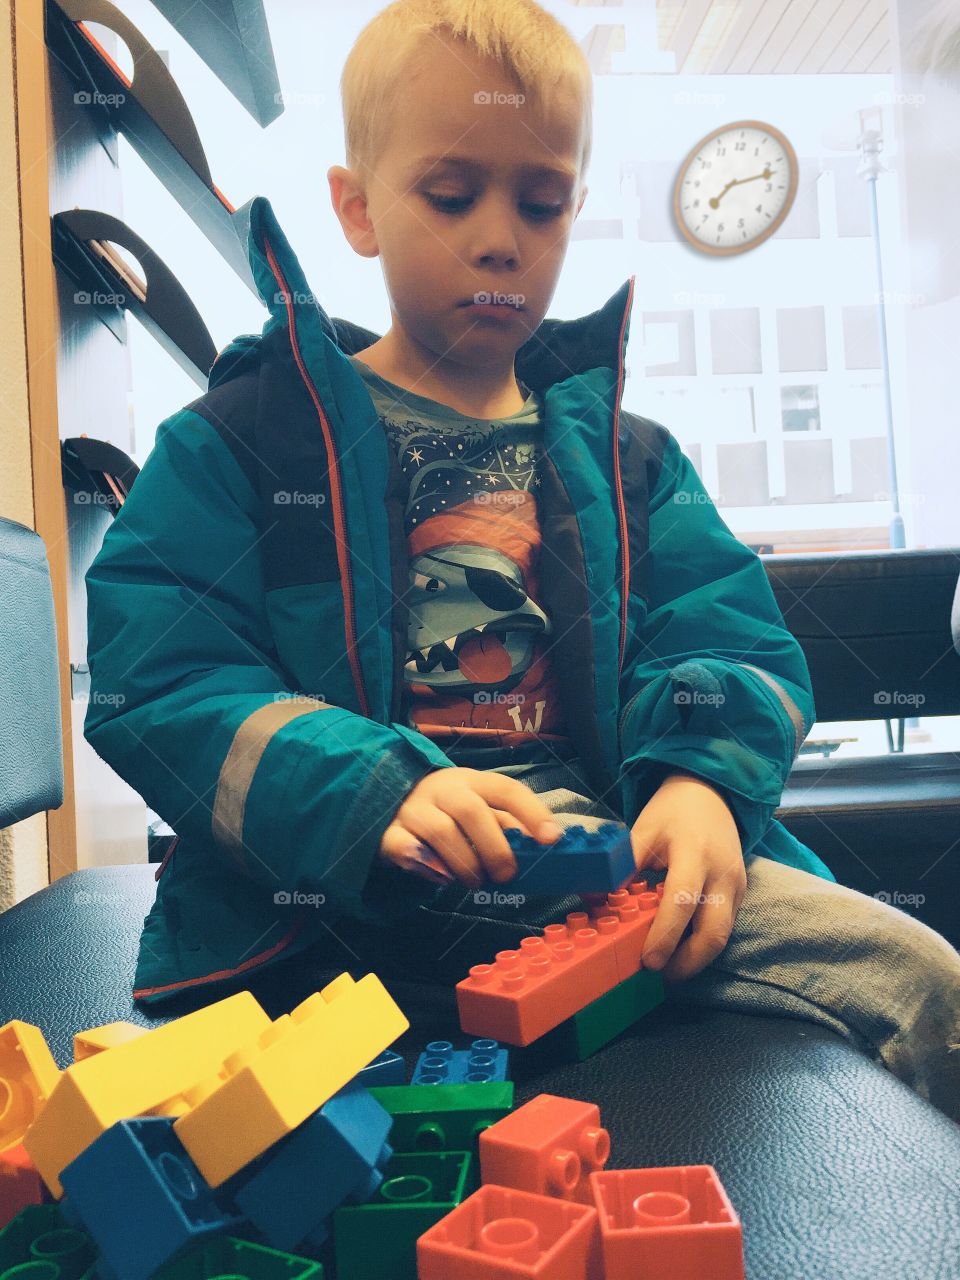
7:12
